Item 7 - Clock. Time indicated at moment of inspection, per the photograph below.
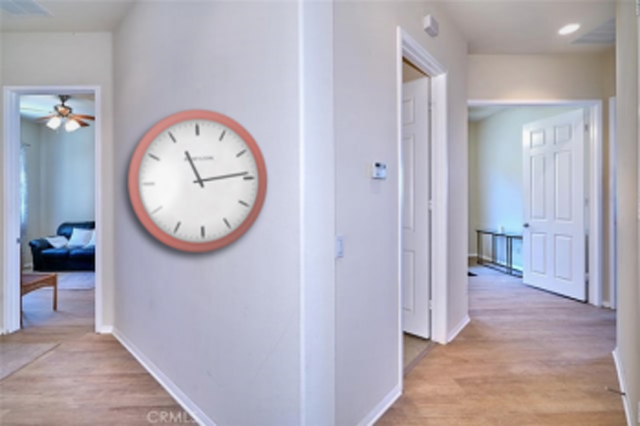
11:14
